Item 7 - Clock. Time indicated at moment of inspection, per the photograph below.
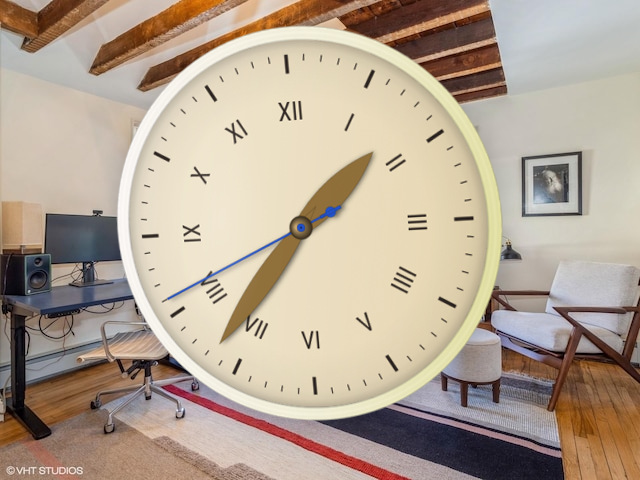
1:36:41
